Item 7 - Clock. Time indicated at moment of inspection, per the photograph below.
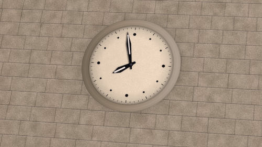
7:58
